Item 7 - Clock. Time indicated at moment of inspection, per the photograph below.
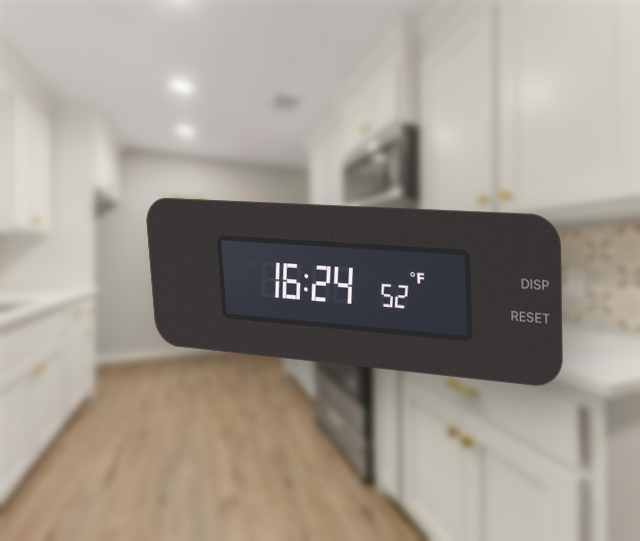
16:24
